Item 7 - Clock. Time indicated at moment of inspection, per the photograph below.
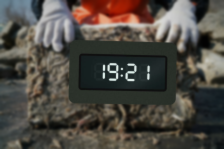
19:21
